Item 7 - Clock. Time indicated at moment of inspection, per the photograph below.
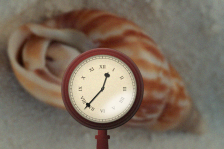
12:37
